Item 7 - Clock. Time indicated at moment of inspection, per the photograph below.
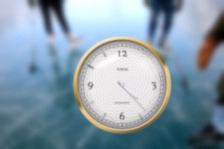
4:23
